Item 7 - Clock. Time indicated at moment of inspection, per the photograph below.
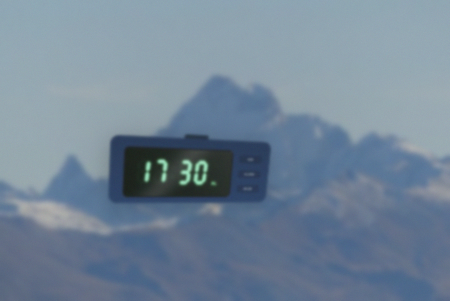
17:30
